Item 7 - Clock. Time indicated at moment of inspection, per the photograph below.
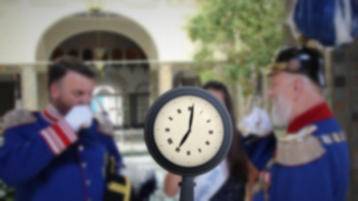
7:01
